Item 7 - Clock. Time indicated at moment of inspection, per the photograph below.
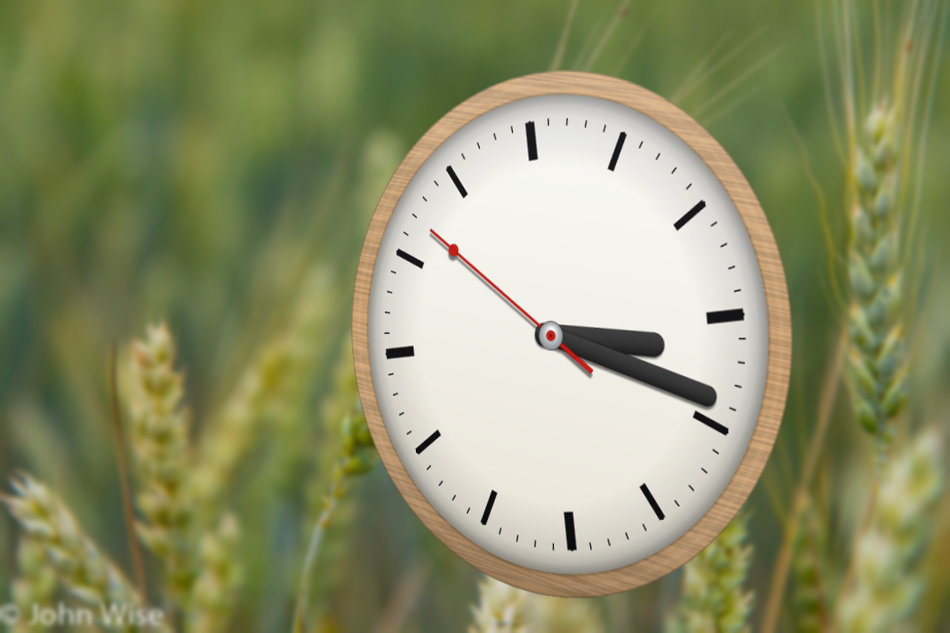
3:18:52
